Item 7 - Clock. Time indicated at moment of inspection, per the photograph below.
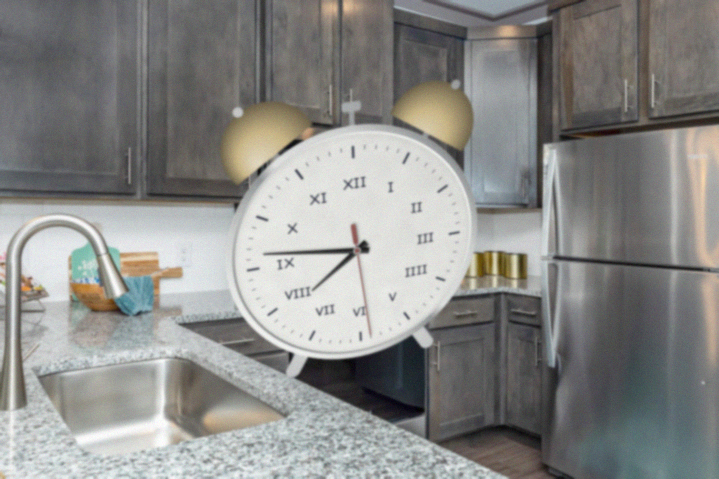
7:46:29
